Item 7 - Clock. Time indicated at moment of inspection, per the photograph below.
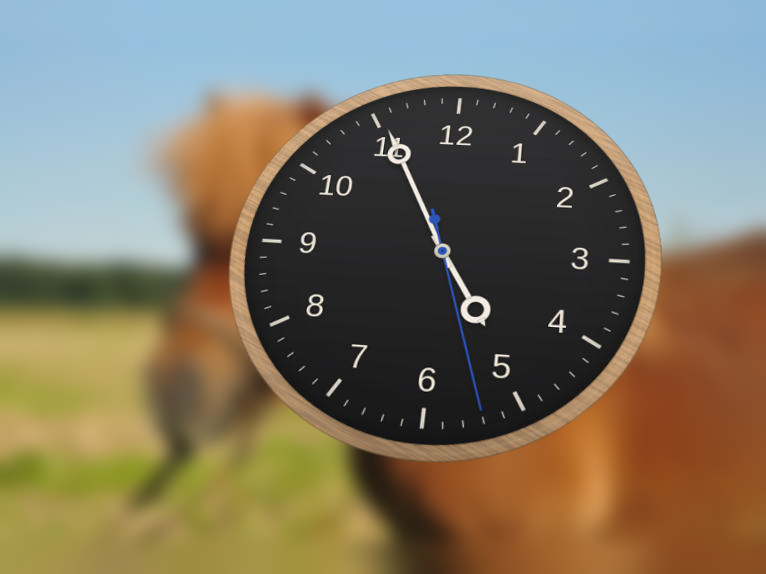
4:55:27
